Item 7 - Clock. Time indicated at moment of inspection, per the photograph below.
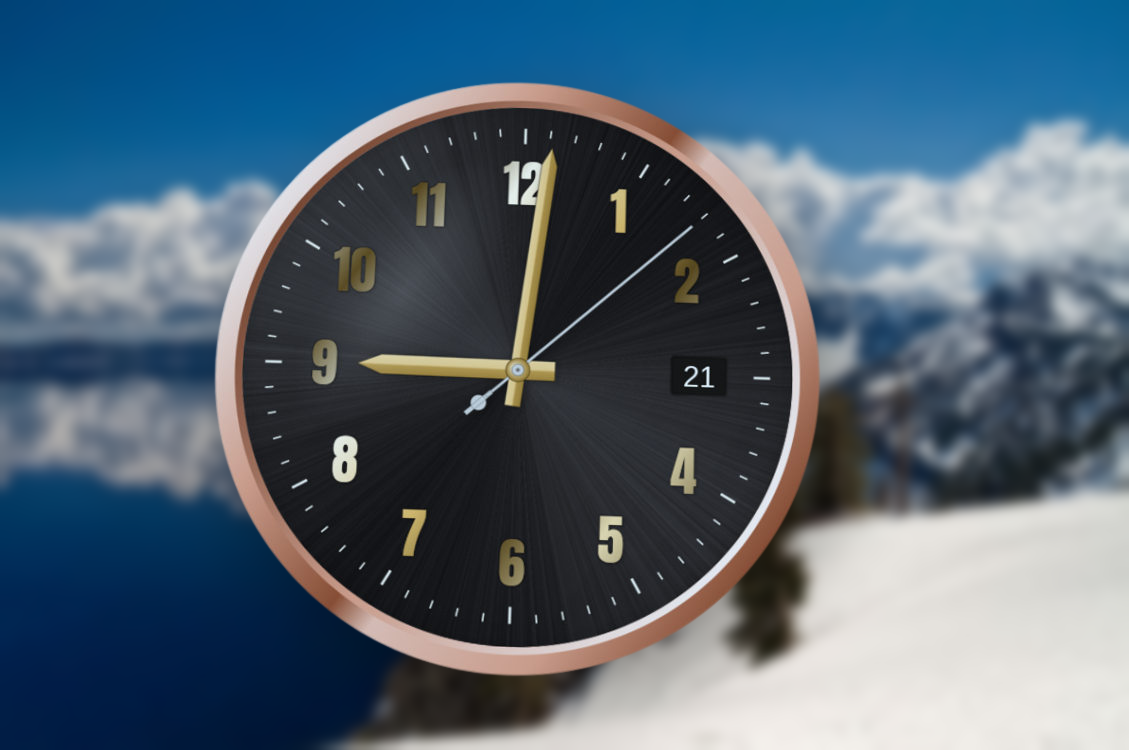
9:01:08
